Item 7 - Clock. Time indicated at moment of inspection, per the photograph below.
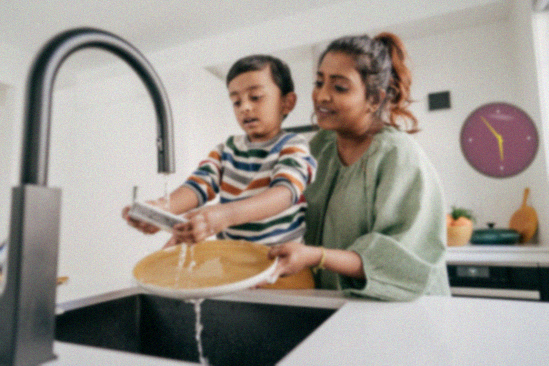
5:54
